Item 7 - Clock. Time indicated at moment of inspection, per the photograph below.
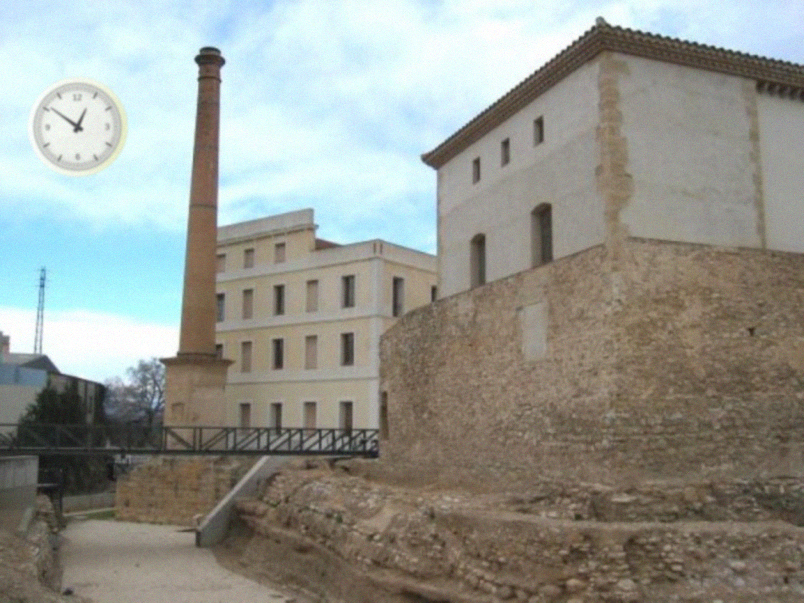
12:51
